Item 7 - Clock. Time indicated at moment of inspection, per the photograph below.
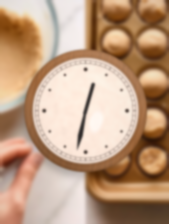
12:32
